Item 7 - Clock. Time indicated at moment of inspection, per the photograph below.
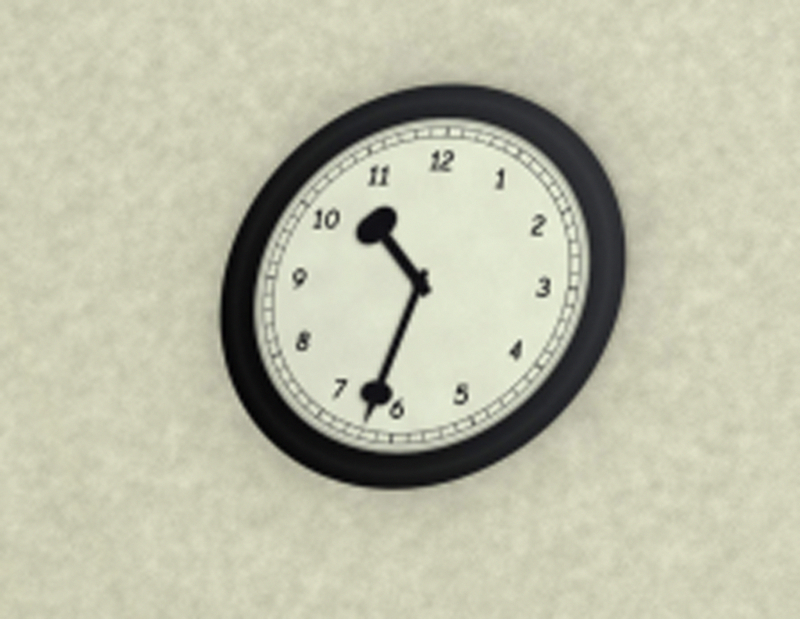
10:32
